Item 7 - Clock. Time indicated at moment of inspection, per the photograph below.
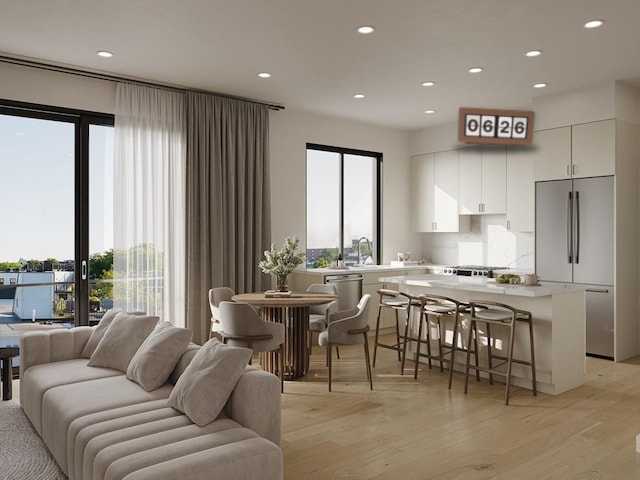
6:26
